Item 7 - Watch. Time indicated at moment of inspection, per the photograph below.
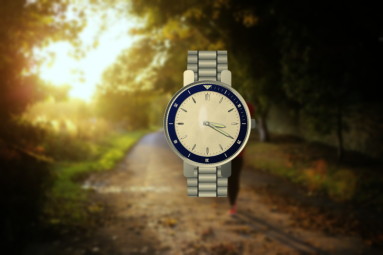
3:20
